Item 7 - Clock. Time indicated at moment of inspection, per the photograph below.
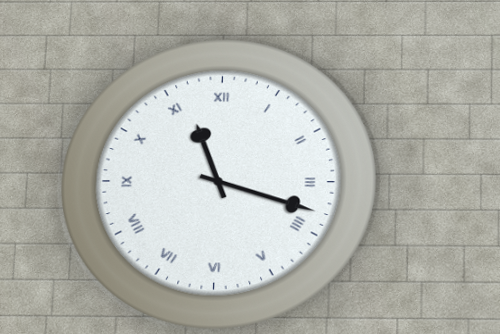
11:18
